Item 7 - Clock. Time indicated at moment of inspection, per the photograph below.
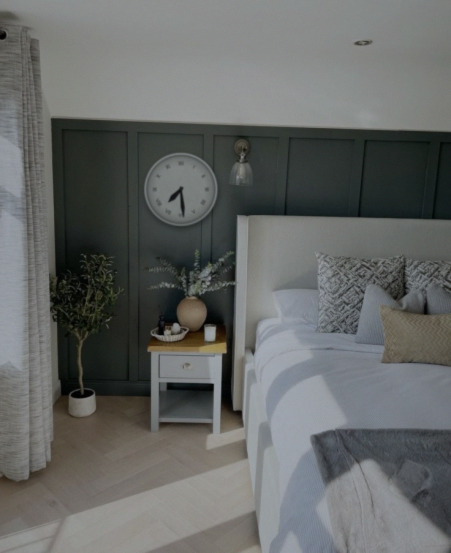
7:29
